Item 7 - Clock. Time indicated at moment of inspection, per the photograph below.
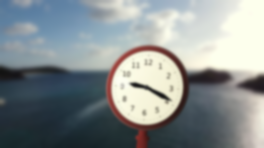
9:19
